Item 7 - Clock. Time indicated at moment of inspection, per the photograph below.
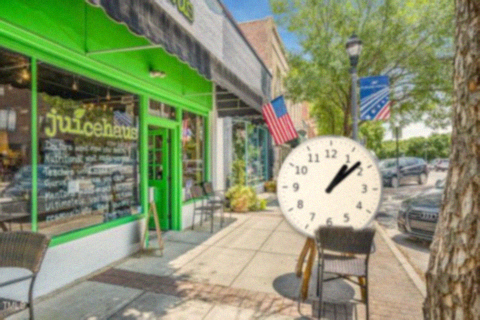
1:08
